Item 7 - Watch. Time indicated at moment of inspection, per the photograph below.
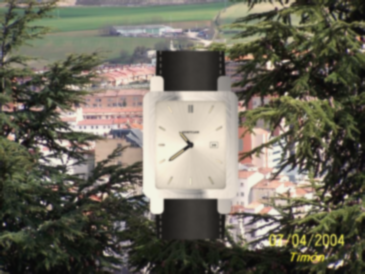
10:39
